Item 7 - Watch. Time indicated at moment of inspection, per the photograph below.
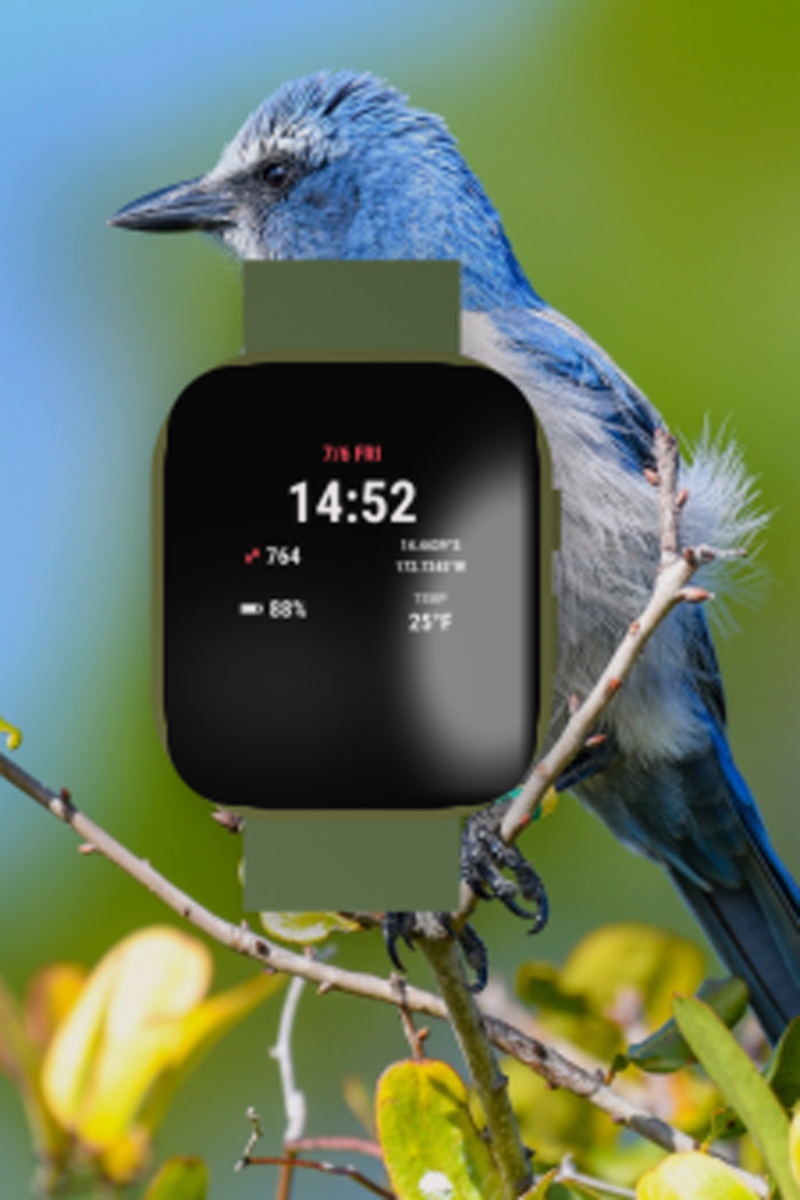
14:52
